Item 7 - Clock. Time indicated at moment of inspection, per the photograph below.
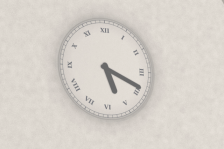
5:19
